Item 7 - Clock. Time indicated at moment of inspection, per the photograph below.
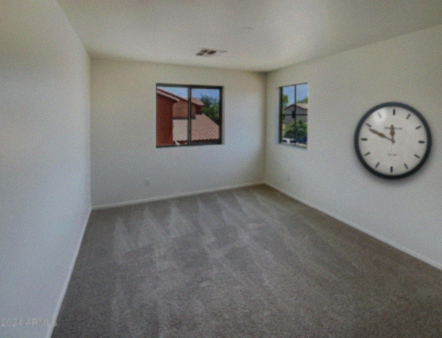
11:49
